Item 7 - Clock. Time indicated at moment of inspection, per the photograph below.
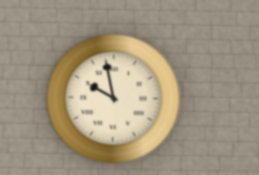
9:58
